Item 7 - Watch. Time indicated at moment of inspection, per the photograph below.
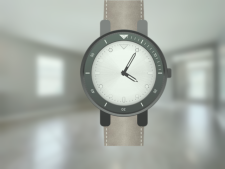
4:05
